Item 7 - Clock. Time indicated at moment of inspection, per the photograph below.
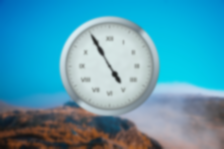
4:55
